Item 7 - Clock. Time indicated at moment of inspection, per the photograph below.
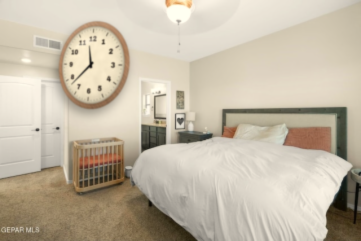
11:38
